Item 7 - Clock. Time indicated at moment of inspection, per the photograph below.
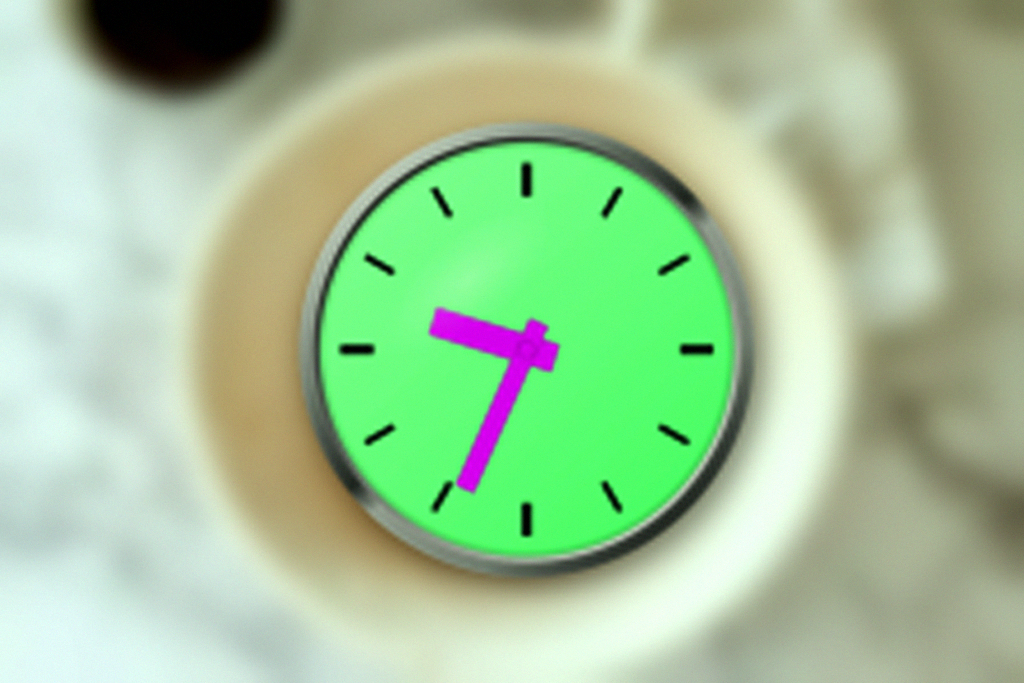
9:34
